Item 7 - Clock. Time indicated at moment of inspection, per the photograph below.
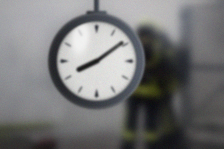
8:09
